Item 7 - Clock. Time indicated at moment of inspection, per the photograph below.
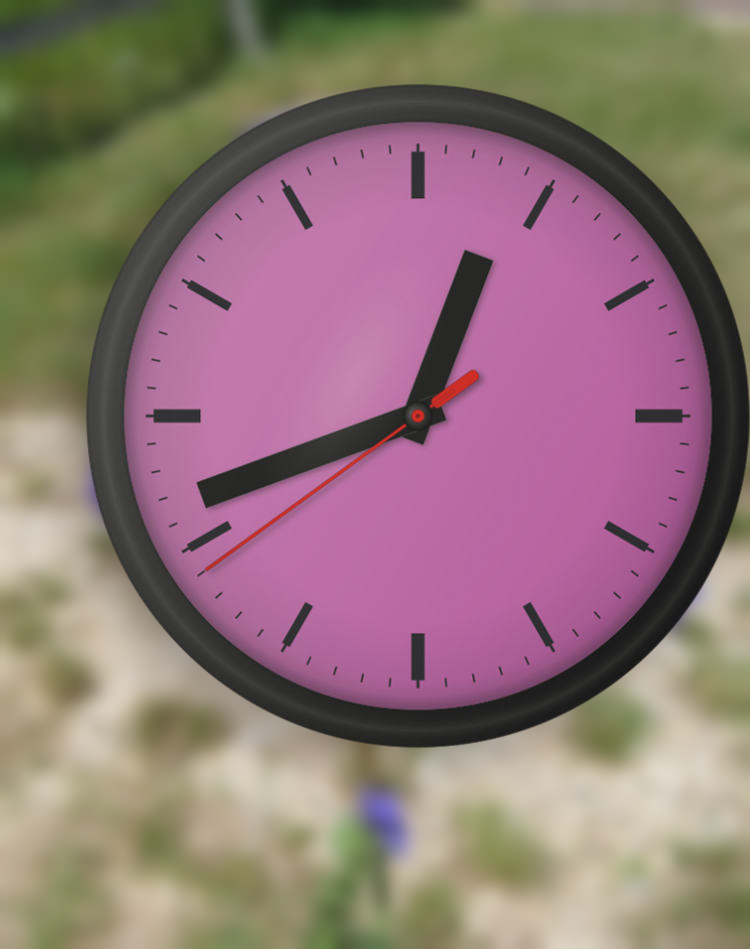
12:41:39
